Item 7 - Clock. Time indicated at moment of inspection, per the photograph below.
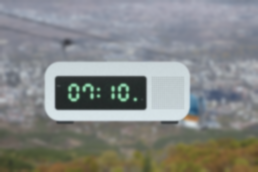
7:10
